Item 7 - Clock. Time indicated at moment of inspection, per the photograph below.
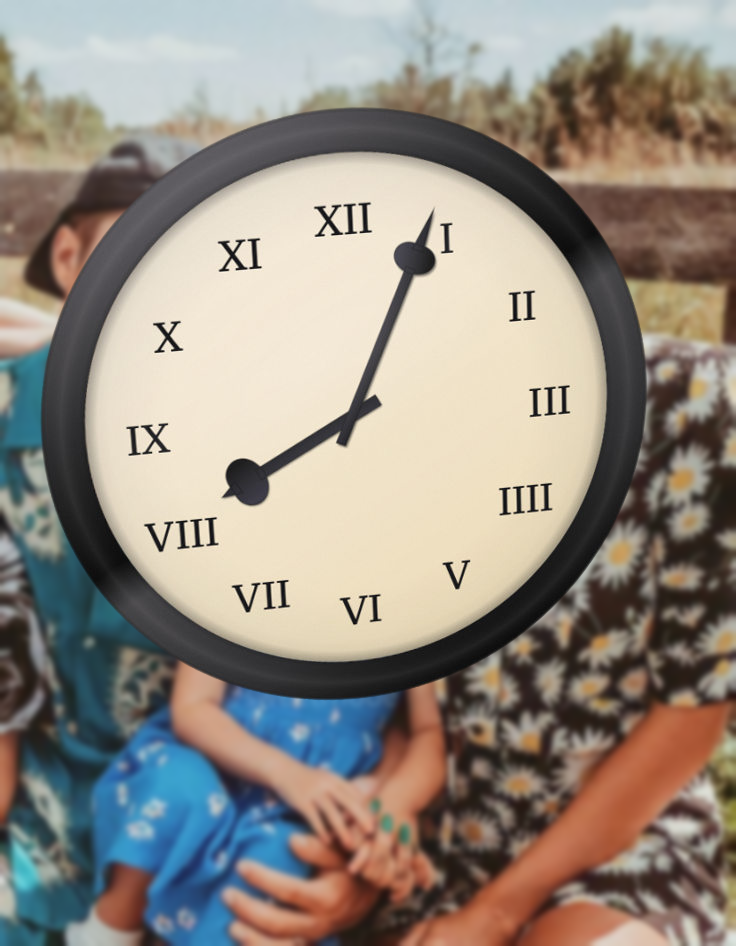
8:04
